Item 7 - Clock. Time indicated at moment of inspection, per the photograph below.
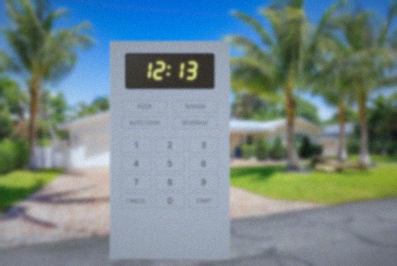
12:13
